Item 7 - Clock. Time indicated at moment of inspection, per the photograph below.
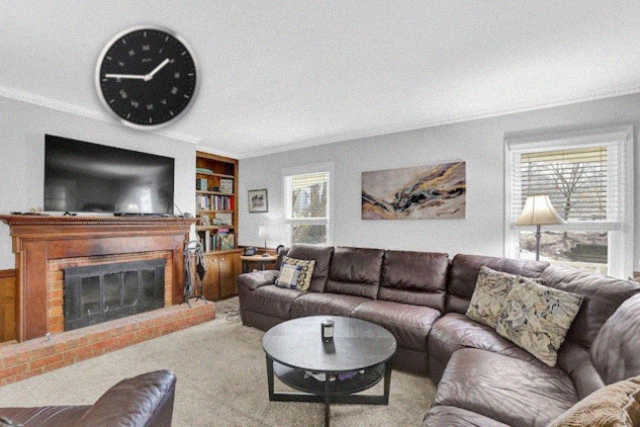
1:46
